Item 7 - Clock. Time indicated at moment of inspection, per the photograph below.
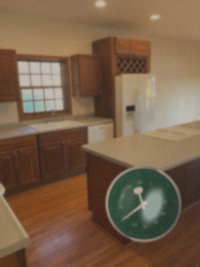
11:40
